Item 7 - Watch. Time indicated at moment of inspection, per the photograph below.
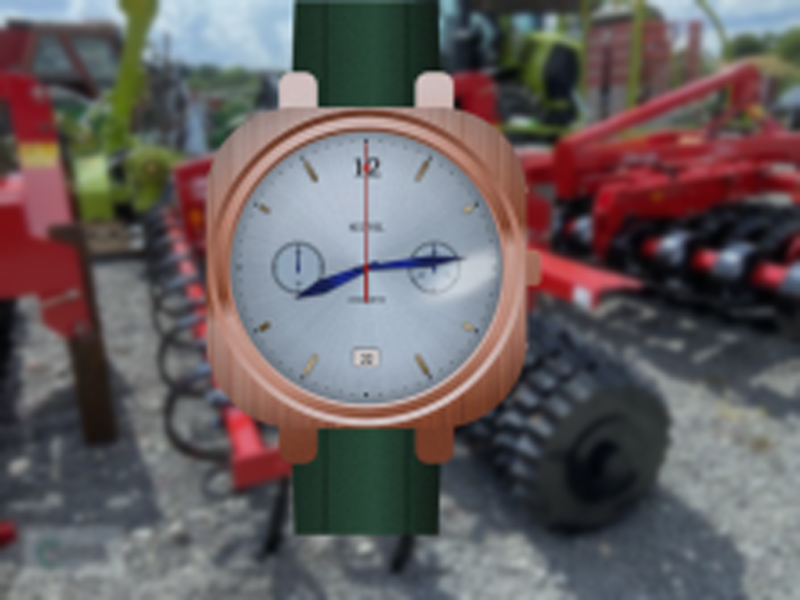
8:14
